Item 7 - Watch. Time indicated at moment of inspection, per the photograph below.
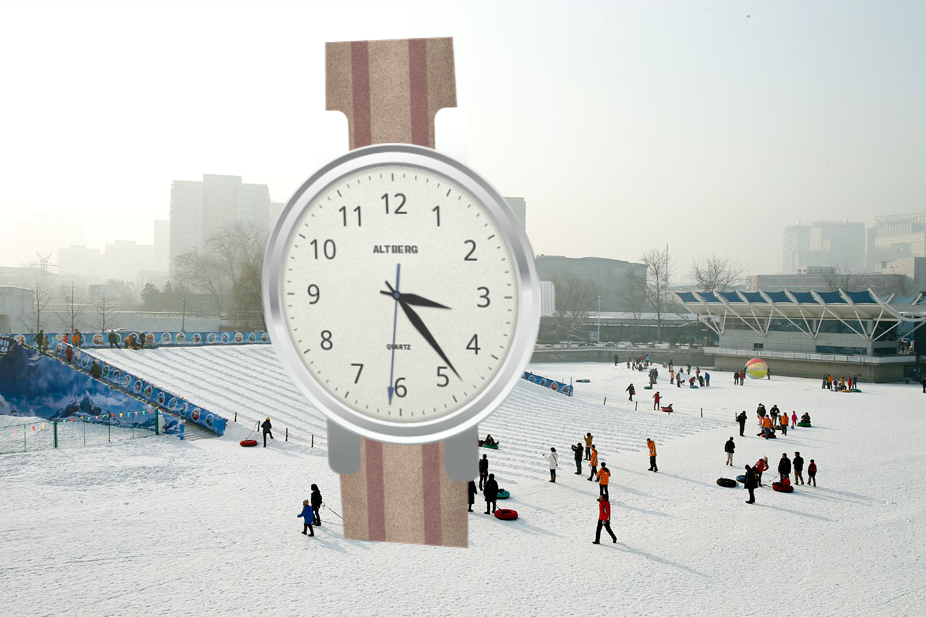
3:23:31
